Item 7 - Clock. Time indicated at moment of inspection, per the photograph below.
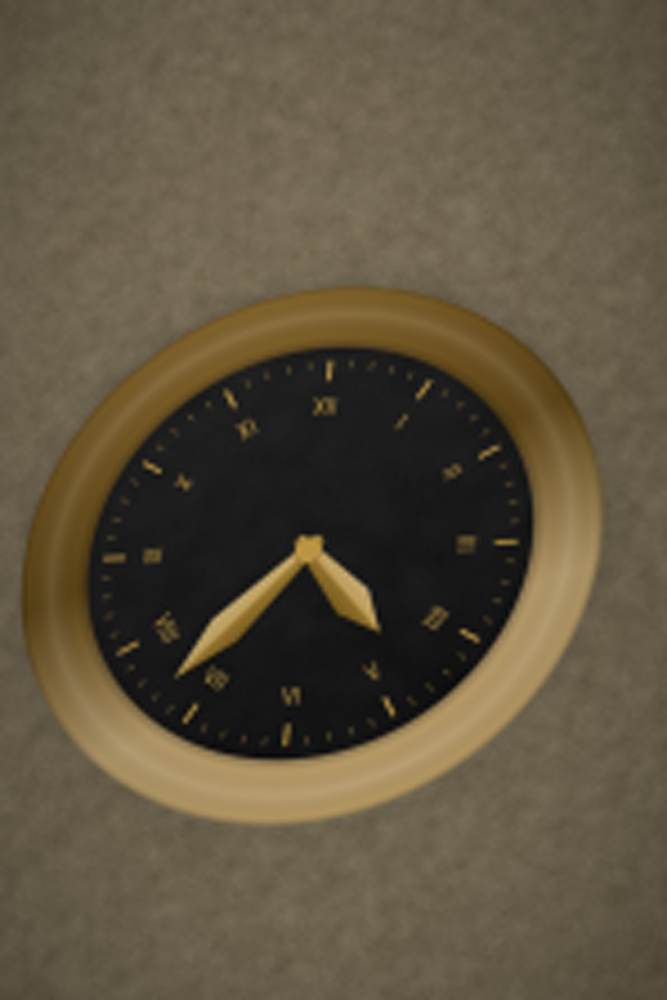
4:37
